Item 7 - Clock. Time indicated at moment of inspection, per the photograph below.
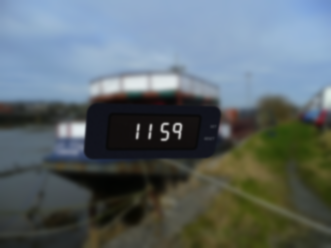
11:59
